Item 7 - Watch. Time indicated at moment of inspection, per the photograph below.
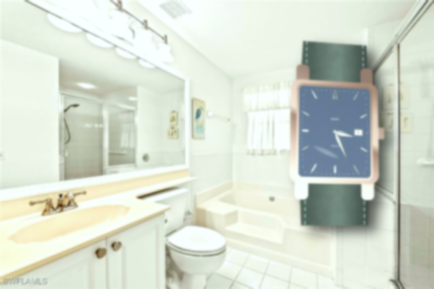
3:26
